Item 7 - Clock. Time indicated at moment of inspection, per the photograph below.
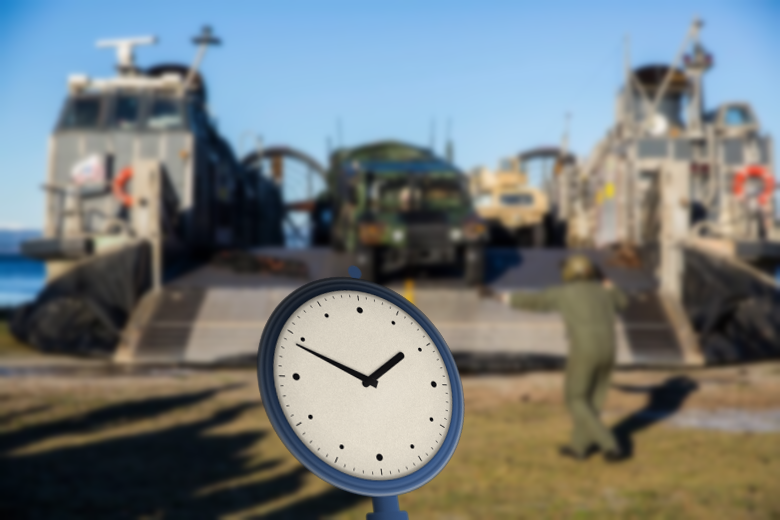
1:49
